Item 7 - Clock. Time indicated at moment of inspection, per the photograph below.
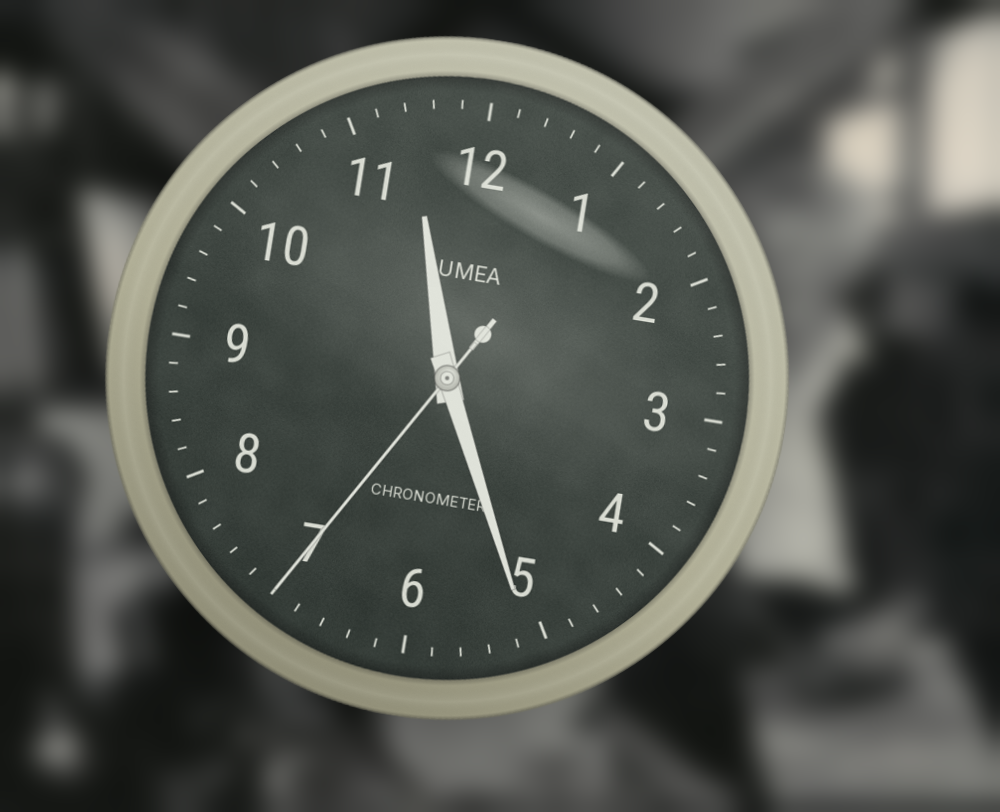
11:25:35
